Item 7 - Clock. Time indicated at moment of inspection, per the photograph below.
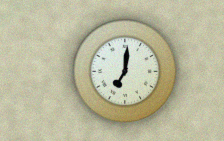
7:01
